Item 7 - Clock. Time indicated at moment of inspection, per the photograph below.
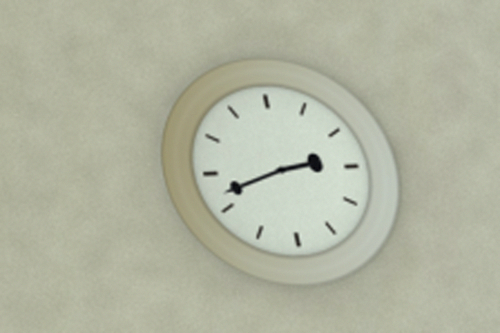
2:42
